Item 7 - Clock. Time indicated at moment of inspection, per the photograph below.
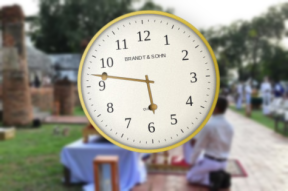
5:47
